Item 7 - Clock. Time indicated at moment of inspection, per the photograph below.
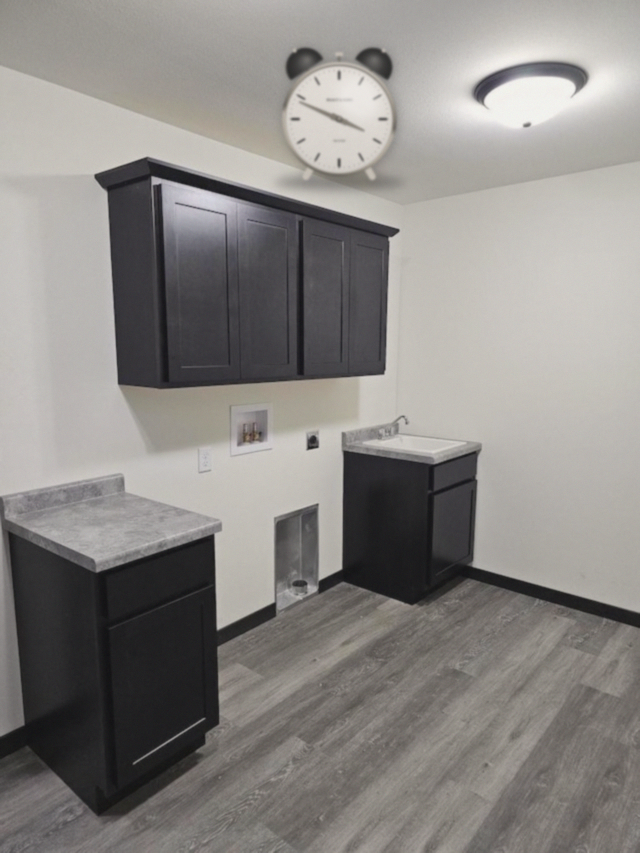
3:49
